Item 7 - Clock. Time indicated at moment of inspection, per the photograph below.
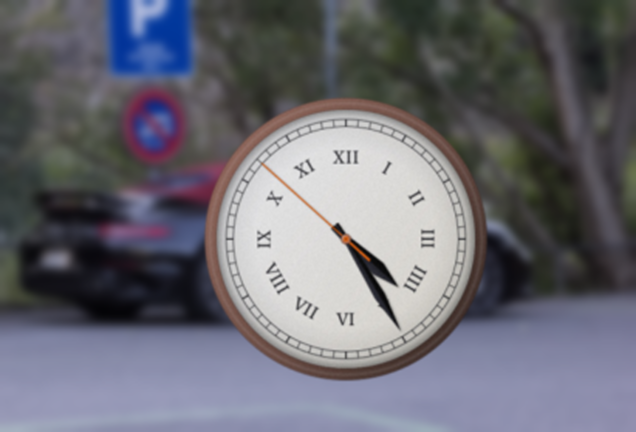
4:24:52
